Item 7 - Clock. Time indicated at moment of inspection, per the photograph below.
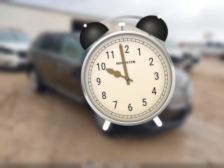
9:59
